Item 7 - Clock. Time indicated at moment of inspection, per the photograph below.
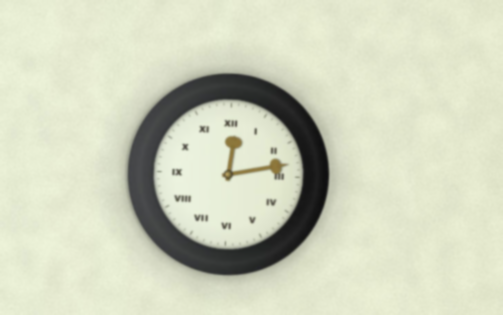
12:13
